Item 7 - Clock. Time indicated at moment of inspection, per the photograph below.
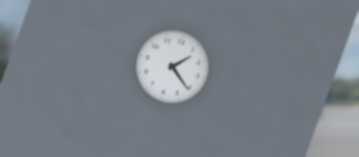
1:21
